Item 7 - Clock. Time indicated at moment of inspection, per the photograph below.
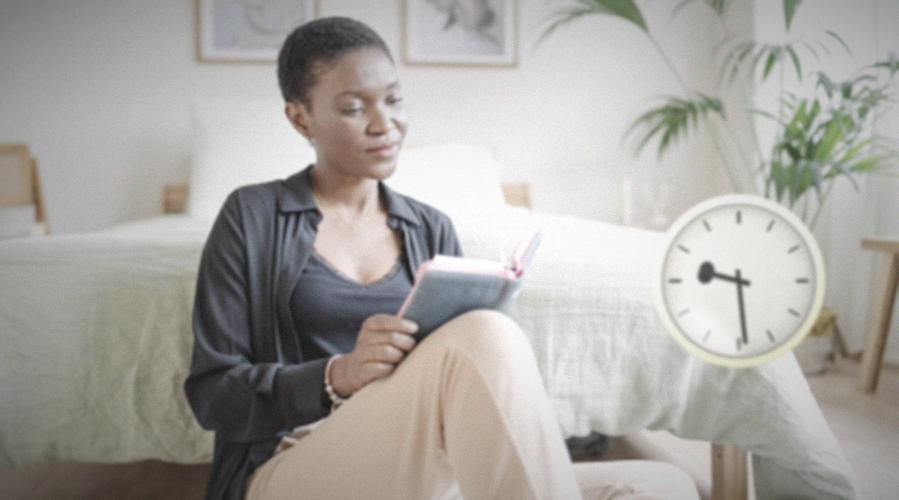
9:29
